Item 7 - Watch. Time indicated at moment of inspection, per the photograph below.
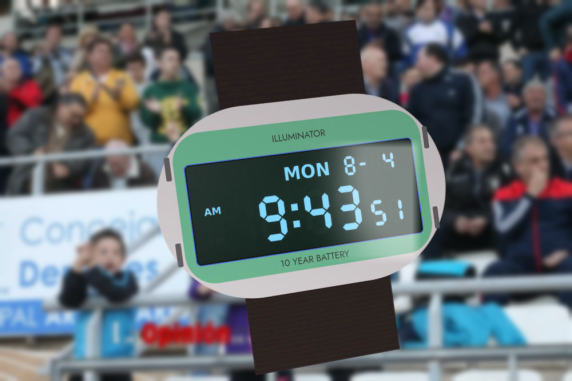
9:43:51
